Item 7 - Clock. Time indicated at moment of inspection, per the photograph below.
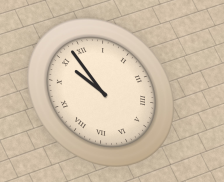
10:58
